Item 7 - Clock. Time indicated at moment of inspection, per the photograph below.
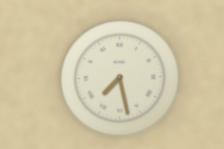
7:28
